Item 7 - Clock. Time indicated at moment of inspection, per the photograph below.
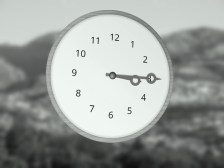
3:15
